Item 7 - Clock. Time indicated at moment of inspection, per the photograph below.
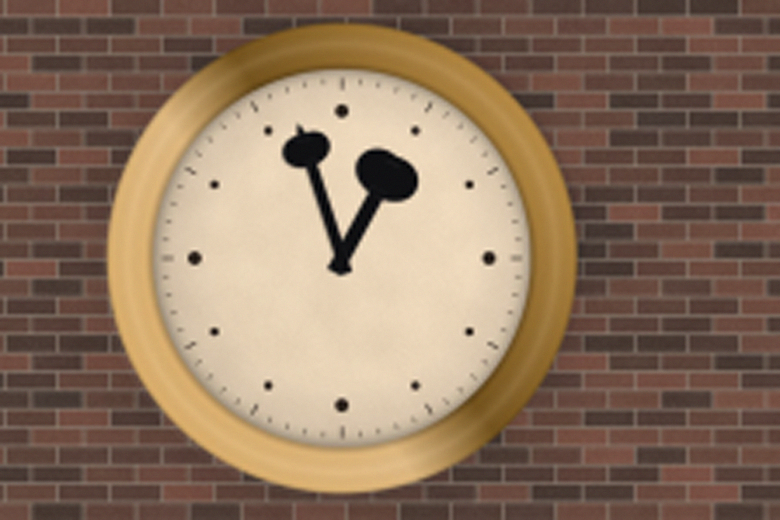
12:57
